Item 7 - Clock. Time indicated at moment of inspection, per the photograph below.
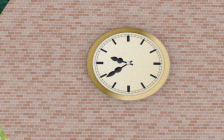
9:39
